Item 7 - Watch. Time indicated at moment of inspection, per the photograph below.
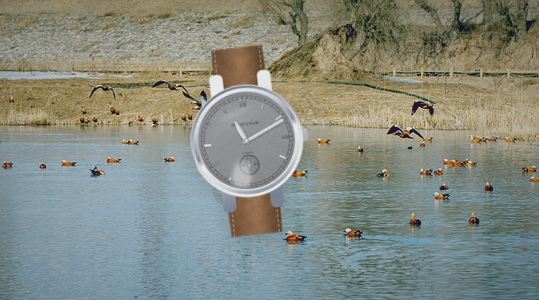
11:11
